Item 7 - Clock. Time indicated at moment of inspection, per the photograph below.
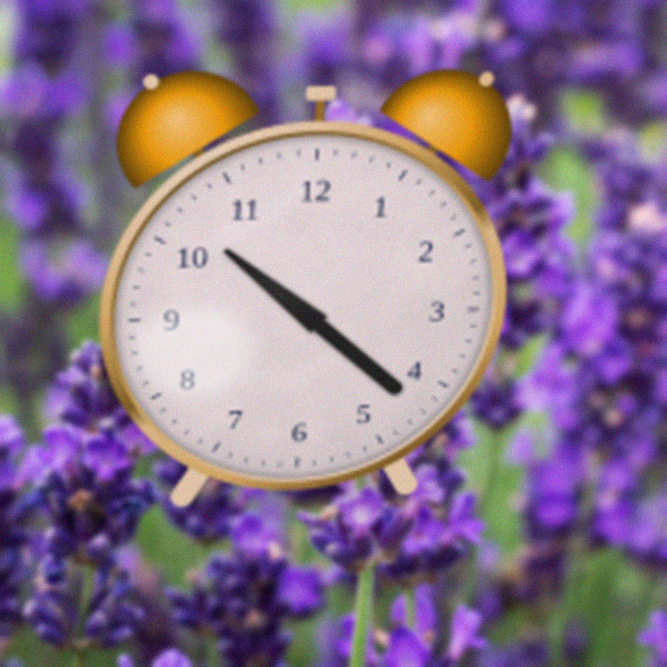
10:22
